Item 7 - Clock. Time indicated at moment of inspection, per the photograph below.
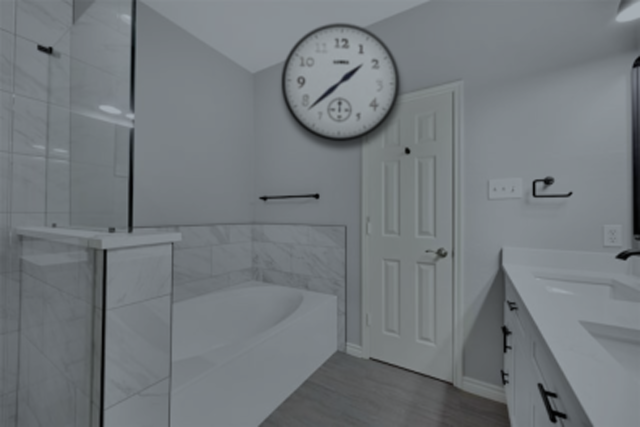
1:38
